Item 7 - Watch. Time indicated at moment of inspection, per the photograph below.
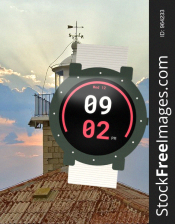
9:02
